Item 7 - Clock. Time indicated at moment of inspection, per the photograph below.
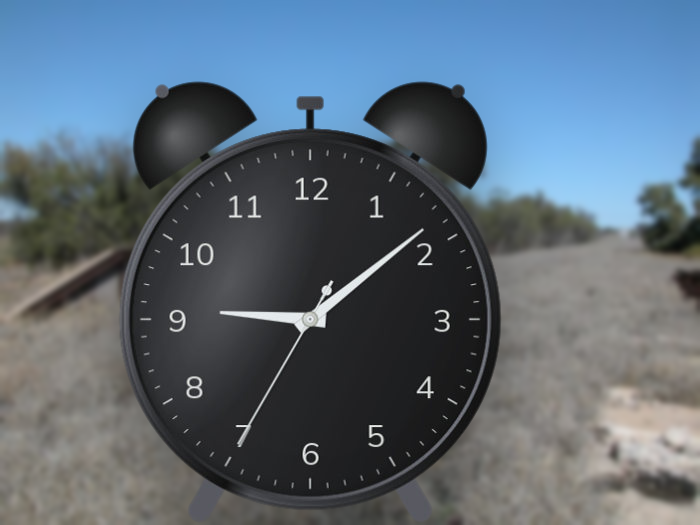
9:08:35
